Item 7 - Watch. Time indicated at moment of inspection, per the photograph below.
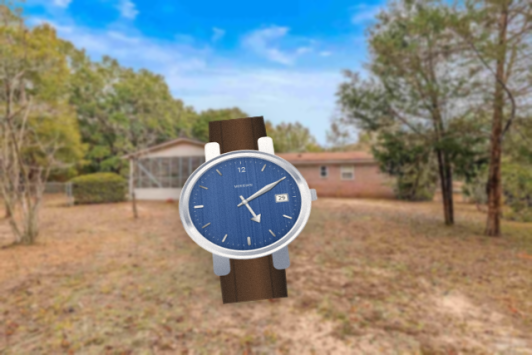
5:10
